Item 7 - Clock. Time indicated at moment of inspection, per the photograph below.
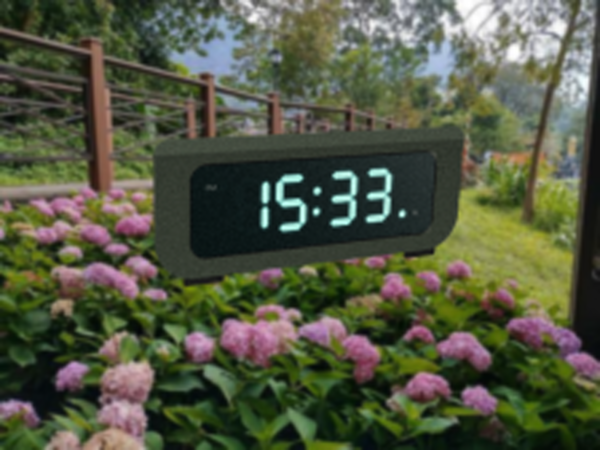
15:33
